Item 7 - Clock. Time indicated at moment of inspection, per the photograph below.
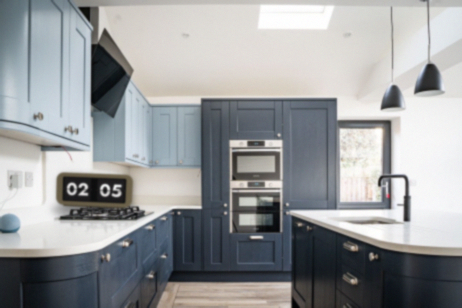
2:05
